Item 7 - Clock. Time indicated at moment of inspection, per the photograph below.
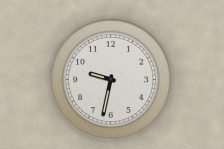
9:32
